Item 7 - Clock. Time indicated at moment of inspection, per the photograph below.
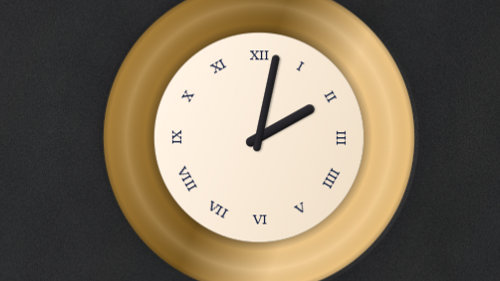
2:02
